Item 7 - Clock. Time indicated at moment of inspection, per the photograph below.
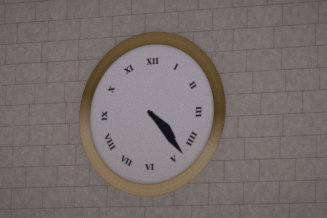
4:23
